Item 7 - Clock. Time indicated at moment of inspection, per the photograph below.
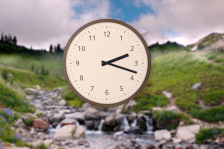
2:18
